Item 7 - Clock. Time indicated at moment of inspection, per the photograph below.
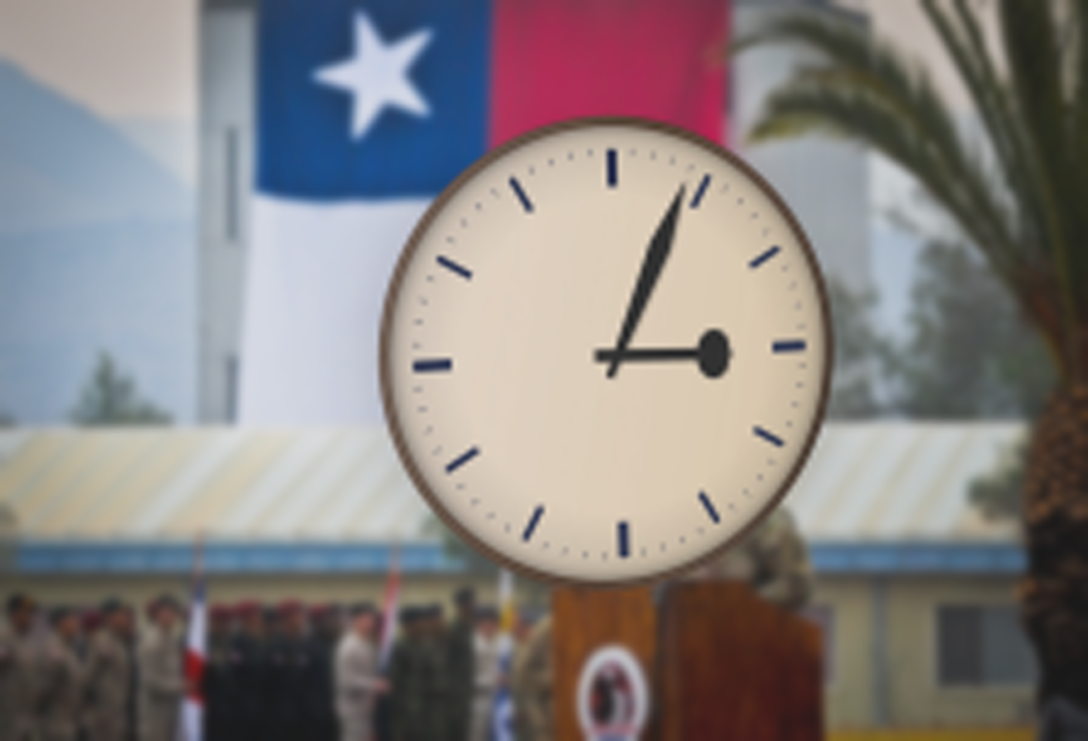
3:04
